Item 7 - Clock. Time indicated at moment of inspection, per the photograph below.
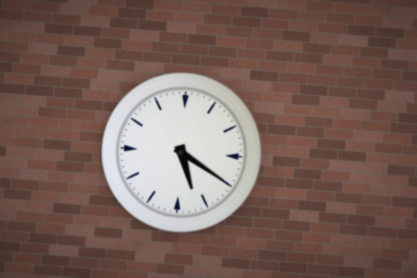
5:20
